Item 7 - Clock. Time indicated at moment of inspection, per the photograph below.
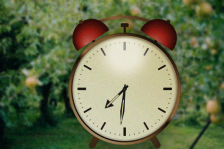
7:31
